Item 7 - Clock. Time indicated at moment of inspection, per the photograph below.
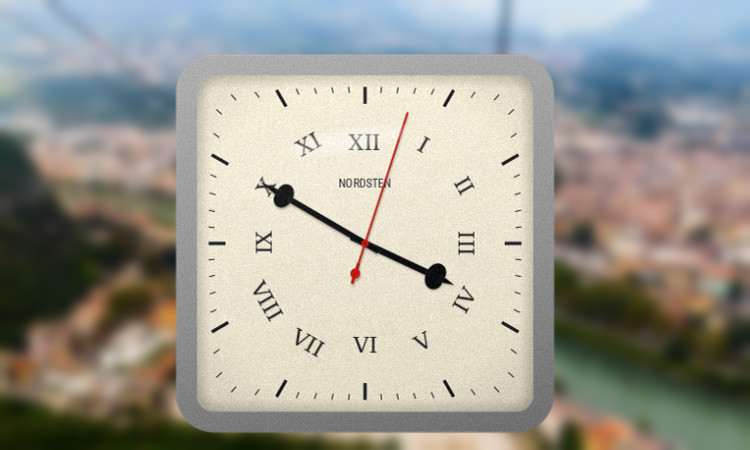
3:50:03
